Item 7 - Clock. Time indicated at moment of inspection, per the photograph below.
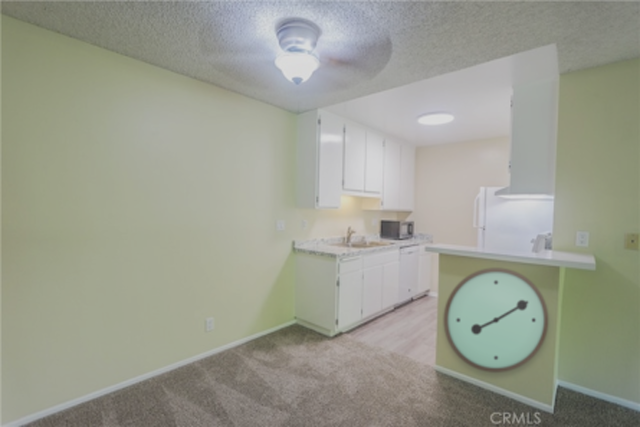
8:10
